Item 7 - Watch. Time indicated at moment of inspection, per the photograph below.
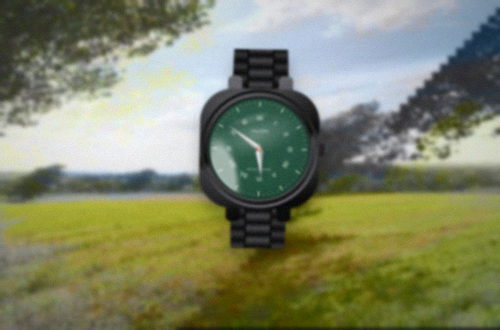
5:51
